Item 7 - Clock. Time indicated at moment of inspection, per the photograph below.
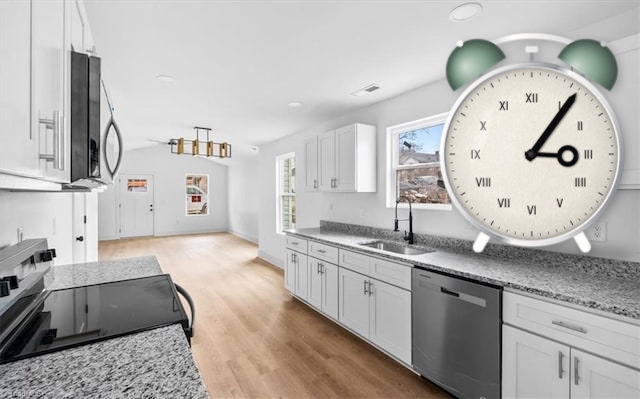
3:06
